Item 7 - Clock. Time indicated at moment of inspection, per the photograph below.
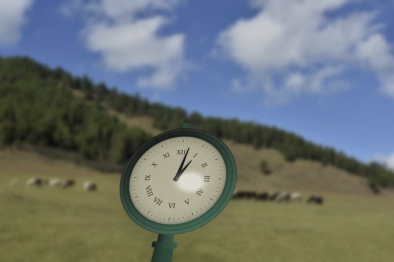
1:02
